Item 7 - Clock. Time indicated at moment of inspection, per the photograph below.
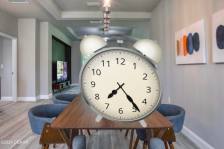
7:24
